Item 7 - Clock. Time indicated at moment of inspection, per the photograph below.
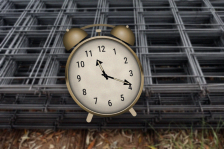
11:19
